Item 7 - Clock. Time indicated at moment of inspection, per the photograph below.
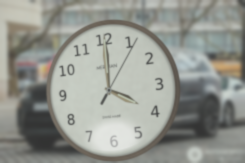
4:00:06
